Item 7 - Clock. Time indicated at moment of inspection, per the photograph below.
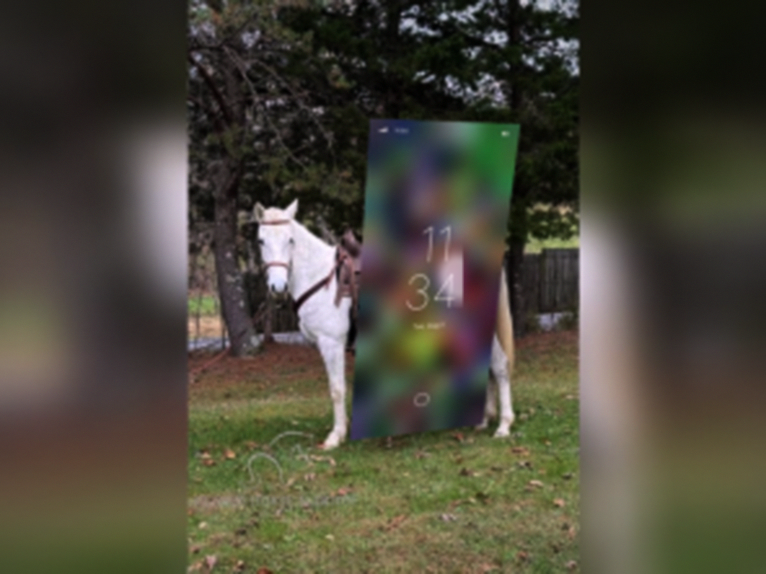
11:34
